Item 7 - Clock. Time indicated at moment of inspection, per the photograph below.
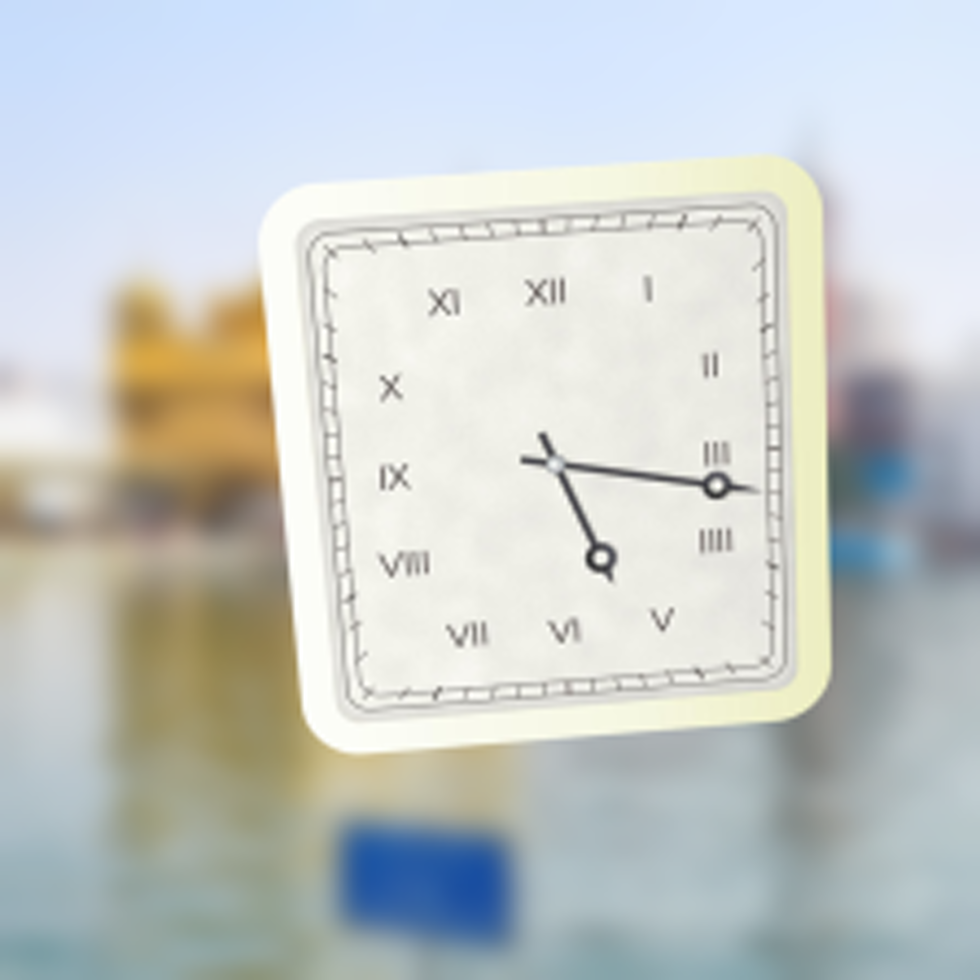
5:17
